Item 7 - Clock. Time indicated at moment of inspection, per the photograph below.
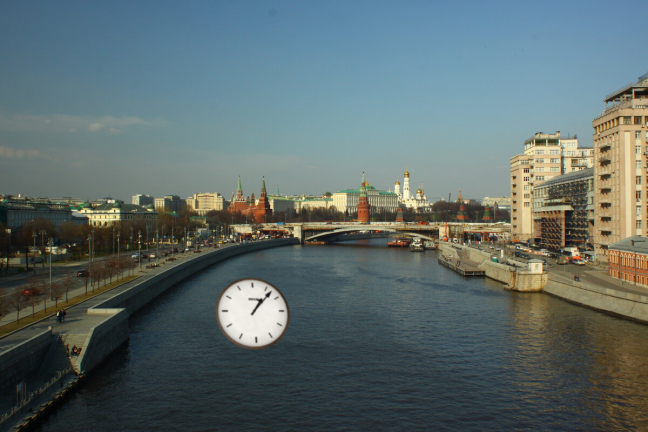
1:07
